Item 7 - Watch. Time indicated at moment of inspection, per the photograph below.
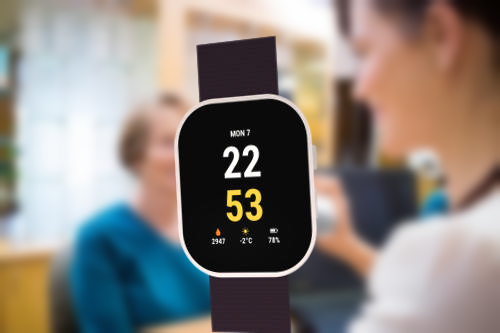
22:53
